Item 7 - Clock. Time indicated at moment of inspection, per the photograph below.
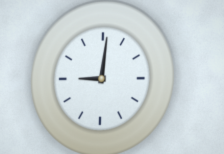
9:01
